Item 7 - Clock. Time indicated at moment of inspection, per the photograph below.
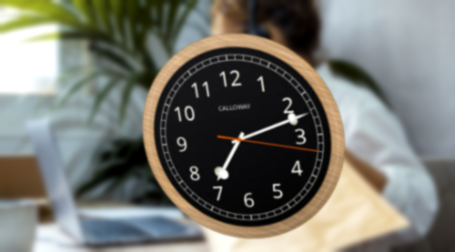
7:12:17
